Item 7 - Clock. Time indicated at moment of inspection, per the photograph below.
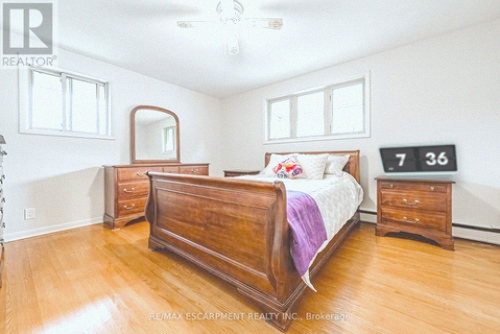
7:36
